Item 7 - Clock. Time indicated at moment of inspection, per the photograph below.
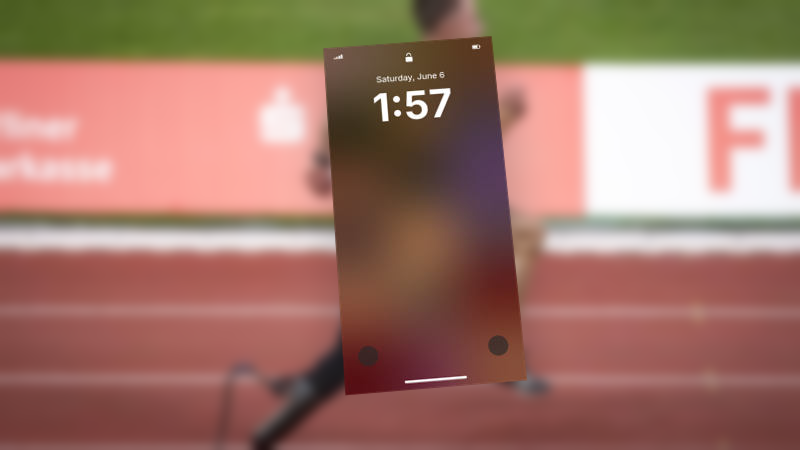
1:57
